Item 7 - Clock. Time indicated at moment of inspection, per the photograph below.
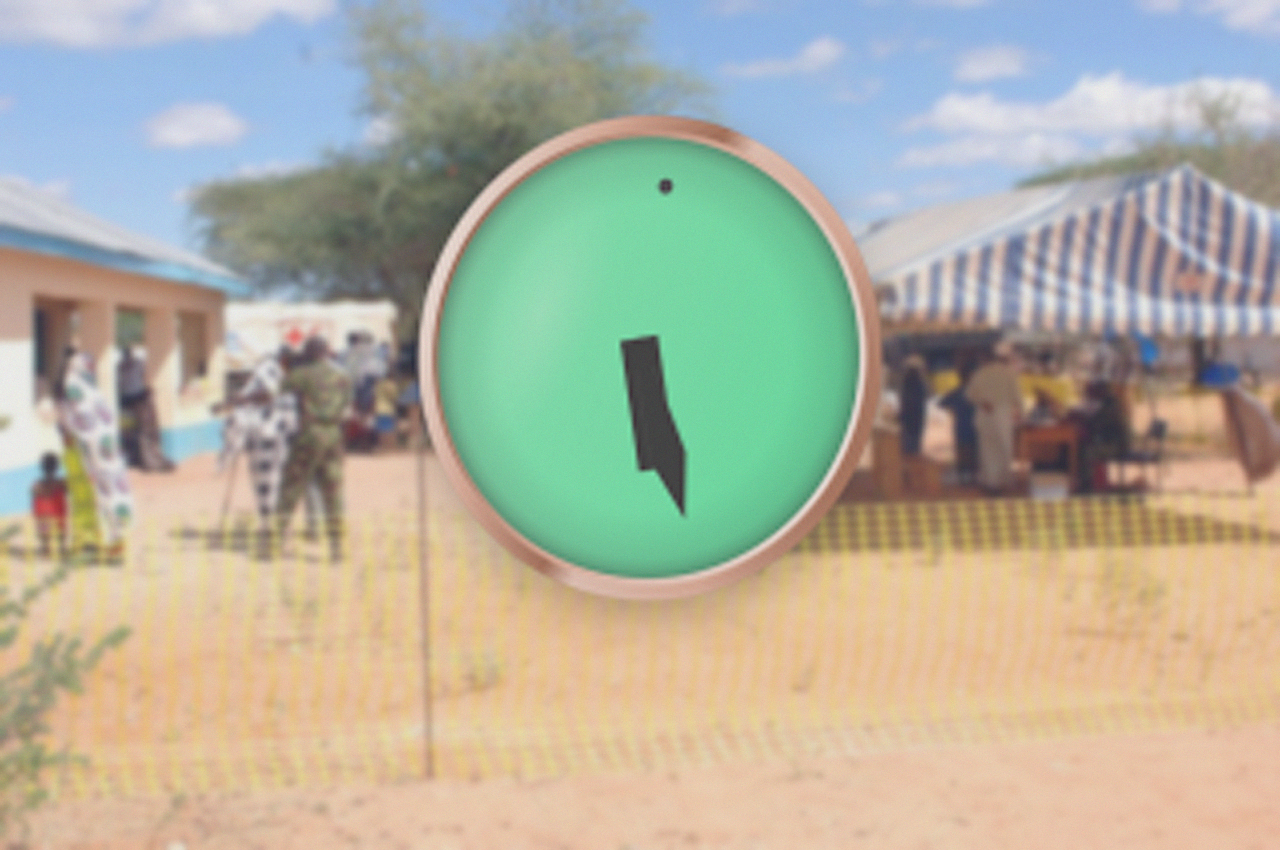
5:26
